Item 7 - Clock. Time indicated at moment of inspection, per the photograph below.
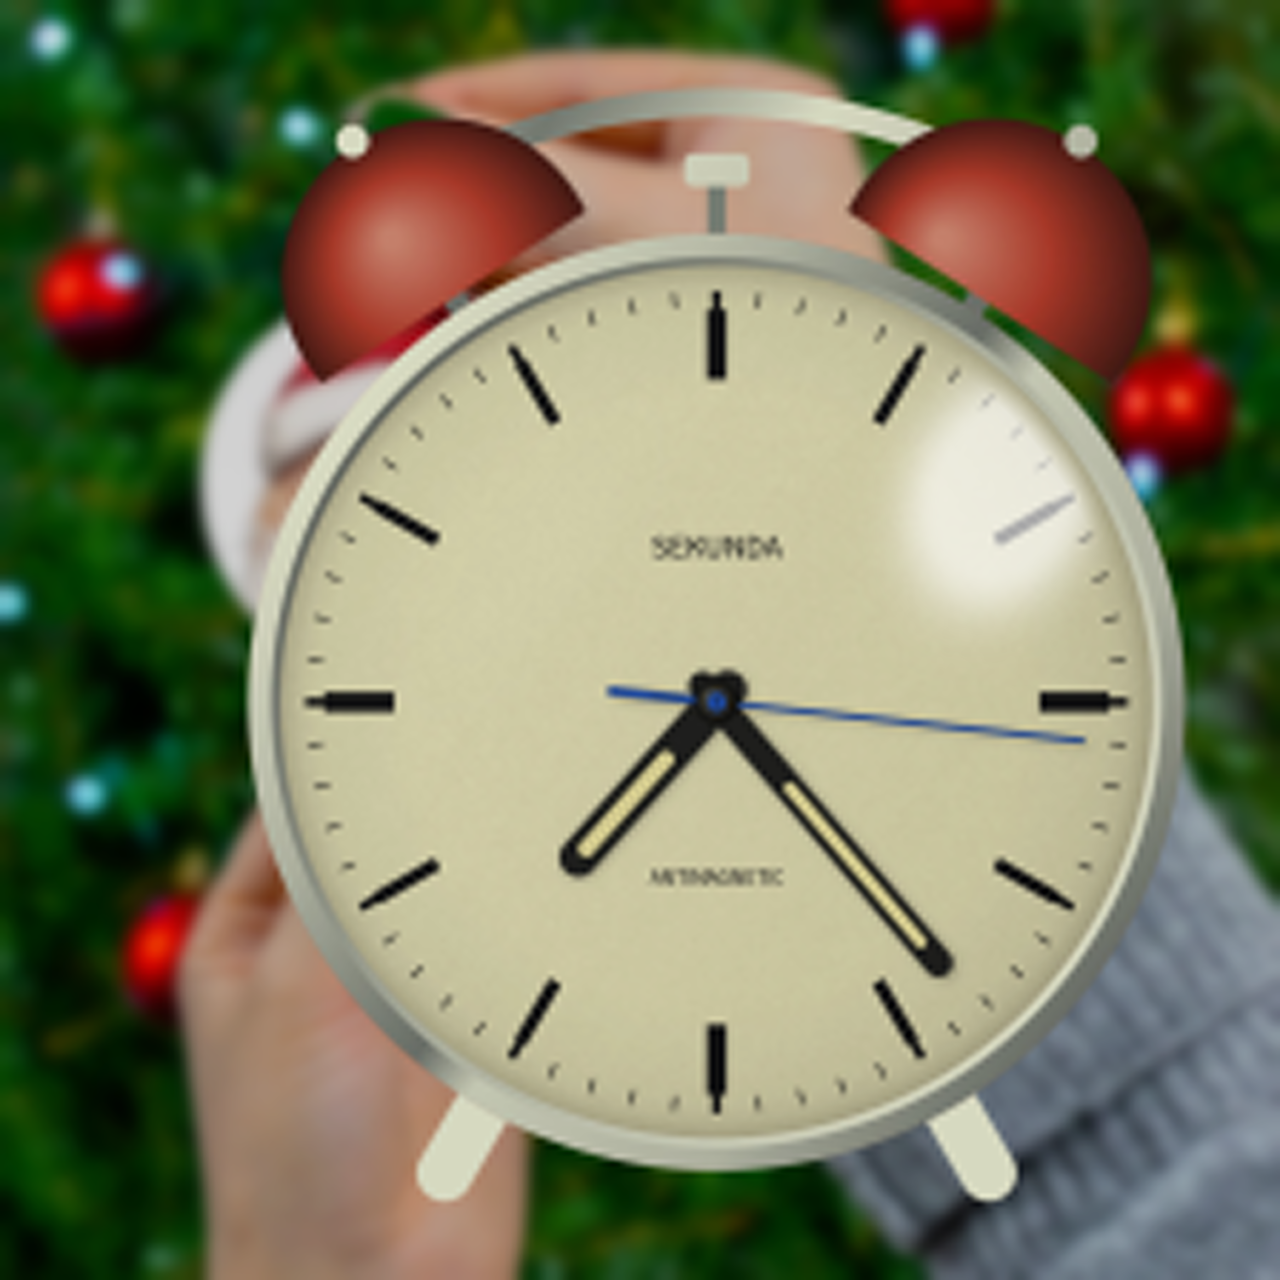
7:23:16
